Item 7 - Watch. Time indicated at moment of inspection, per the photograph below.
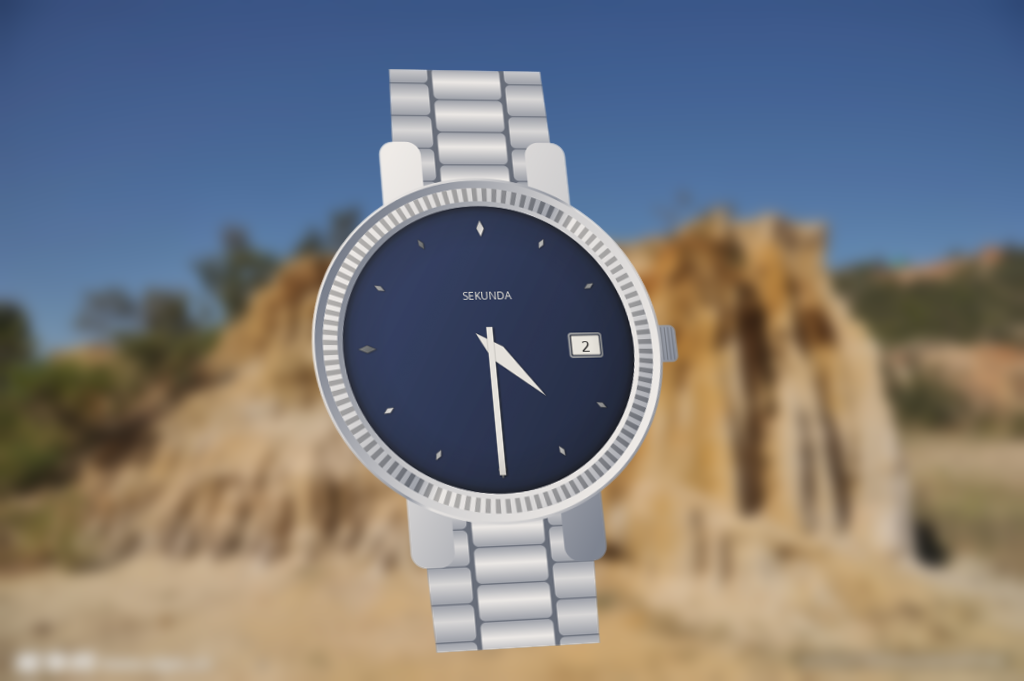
4:30
